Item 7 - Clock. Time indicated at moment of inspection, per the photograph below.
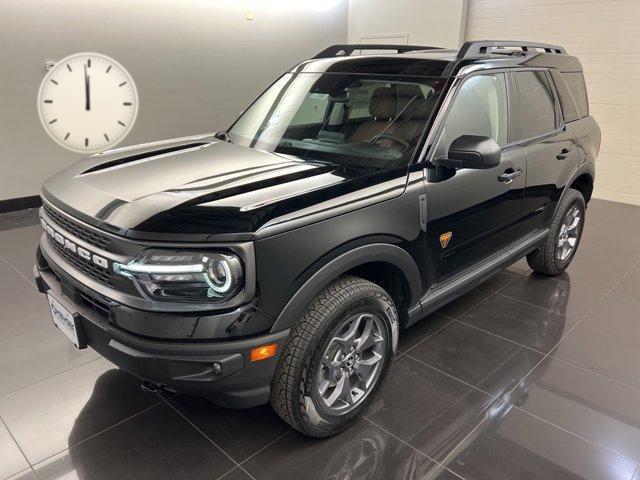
11:59
